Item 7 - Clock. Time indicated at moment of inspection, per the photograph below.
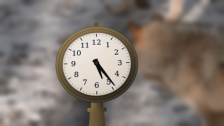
5:24
